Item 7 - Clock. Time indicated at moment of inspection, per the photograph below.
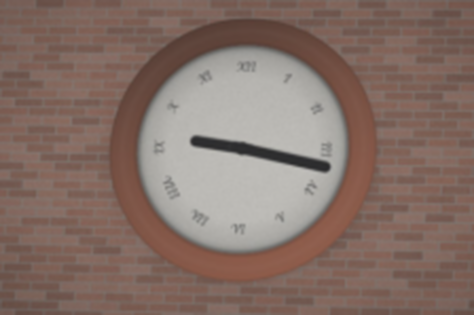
9:17
